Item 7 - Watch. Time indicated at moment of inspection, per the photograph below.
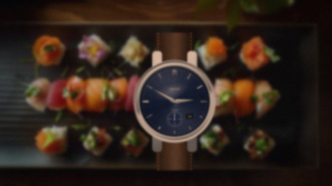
2:50
